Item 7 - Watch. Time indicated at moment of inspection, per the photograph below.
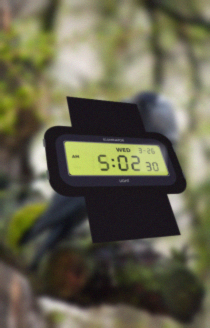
5:02:30
